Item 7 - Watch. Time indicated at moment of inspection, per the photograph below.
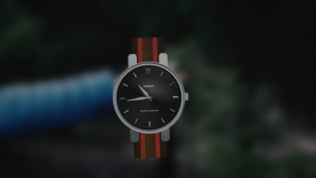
10:44
